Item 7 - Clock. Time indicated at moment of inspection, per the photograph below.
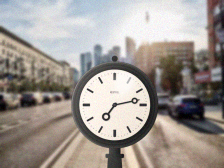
7:13
